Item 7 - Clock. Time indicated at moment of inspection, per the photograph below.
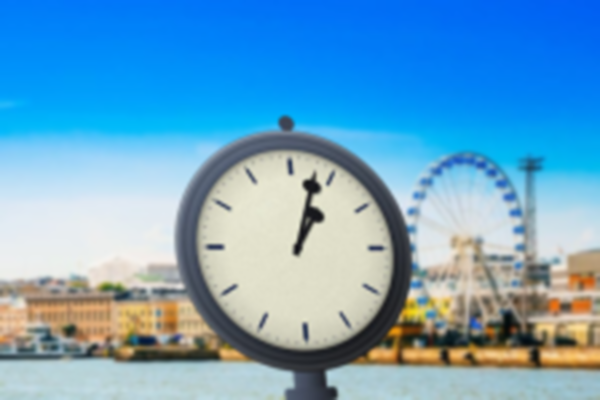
1:03
